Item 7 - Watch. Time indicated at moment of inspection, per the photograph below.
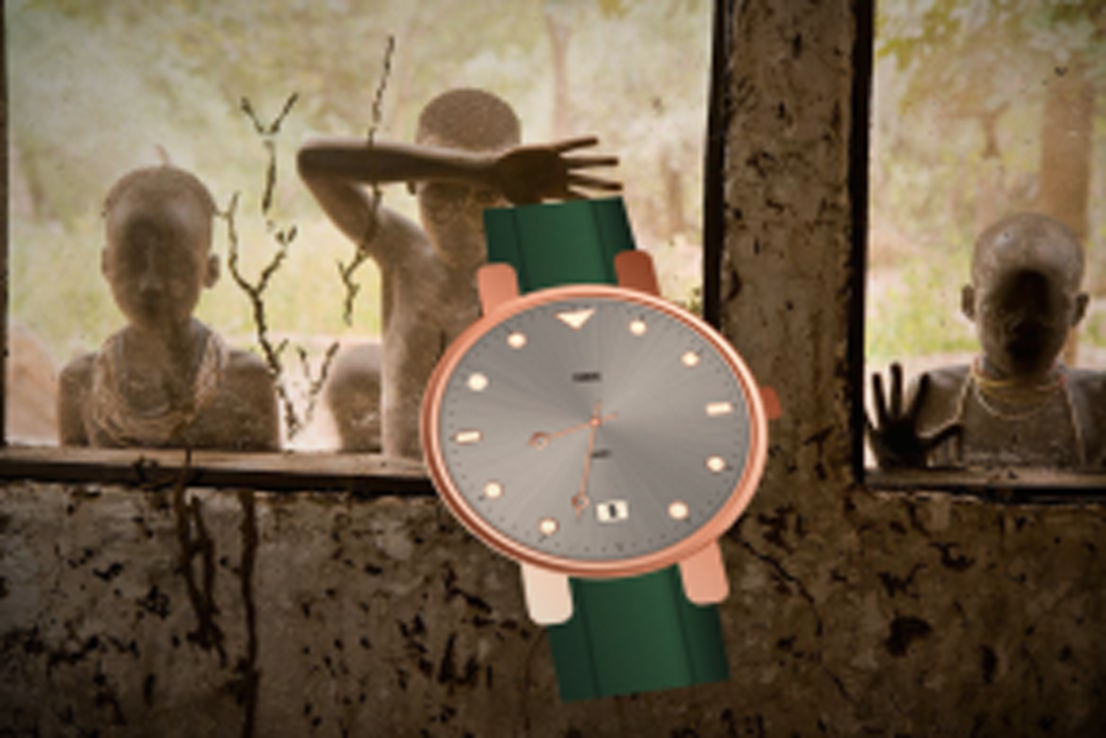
8:33
